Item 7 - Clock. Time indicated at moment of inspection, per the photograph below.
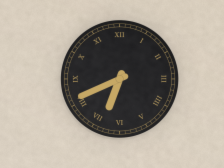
6:41
